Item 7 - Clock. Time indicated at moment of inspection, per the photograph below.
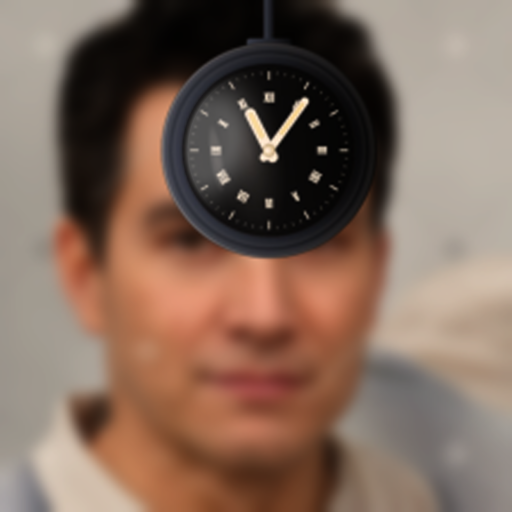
11:06
